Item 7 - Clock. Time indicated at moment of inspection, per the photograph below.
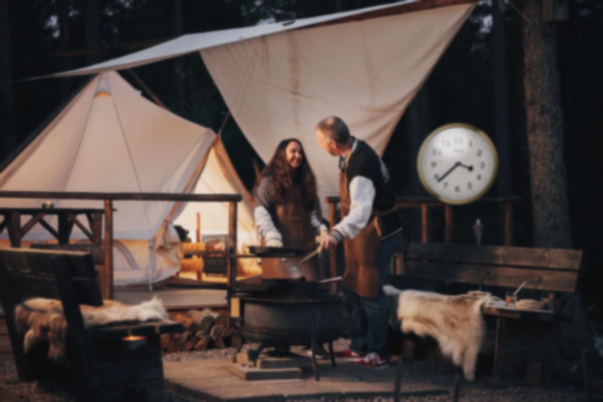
3:38
